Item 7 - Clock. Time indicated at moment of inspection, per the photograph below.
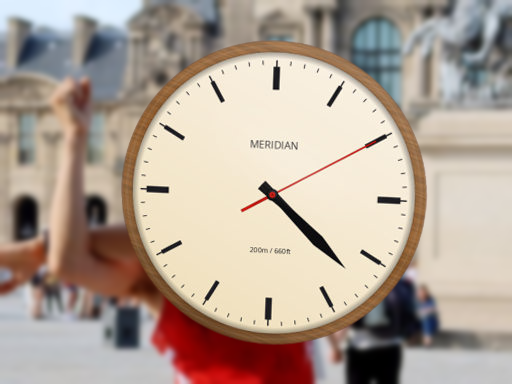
4:22:10
